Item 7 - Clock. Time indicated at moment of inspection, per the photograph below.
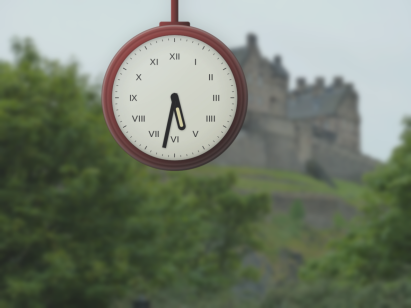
5:32
